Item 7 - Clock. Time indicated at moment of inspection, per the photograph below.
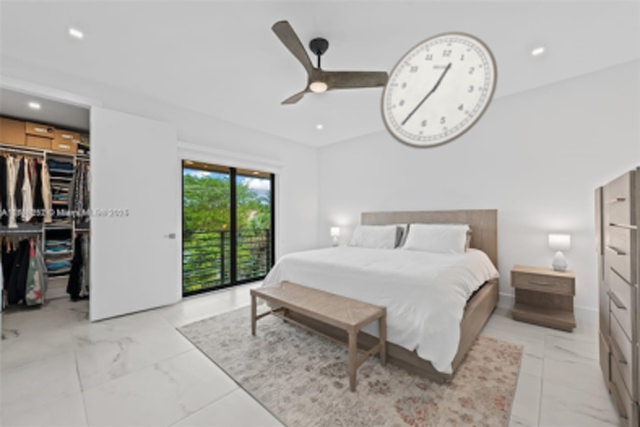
12:35
